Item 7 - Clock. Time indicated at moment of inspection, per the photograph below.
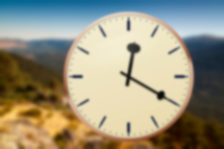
12:20
